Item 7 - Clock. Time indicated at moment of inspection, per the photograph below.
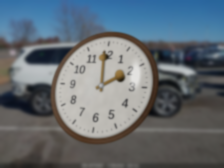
1:59
